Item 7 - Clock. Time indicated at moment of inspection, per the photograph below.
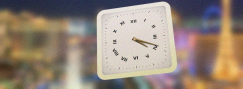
4:19
